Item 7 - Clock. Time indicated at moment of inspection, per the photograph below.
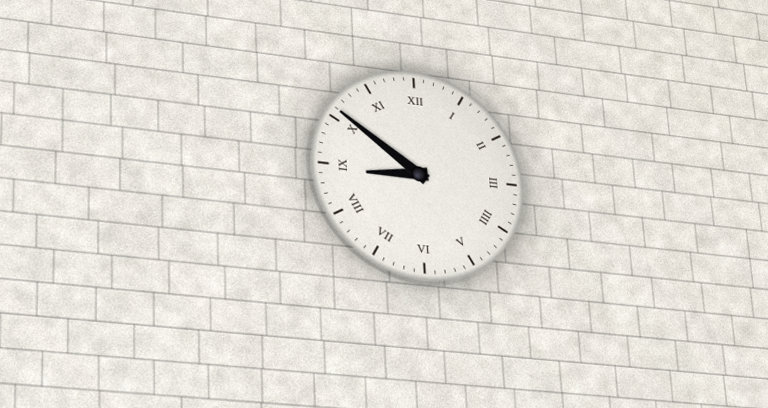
8:51
